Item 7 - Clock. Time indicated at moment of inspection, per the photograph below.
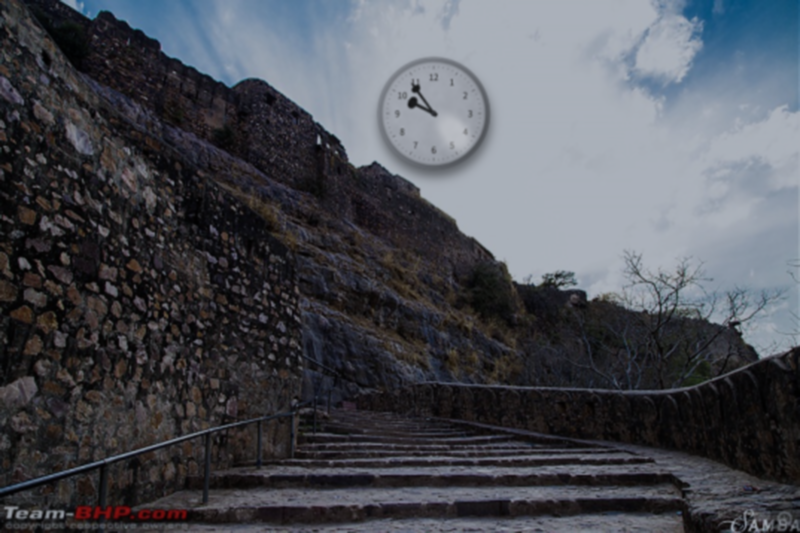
9:54
